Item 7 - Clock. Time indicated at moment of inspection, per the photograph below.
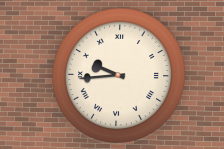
9:44
